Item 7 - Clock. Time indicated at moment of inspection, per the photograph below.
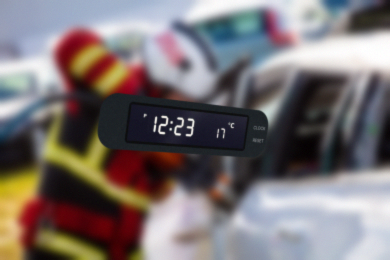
12:23
